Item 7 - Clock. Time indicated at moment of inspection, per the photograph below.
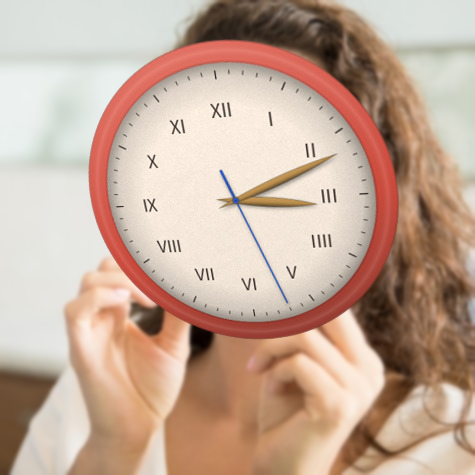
3:11:27
